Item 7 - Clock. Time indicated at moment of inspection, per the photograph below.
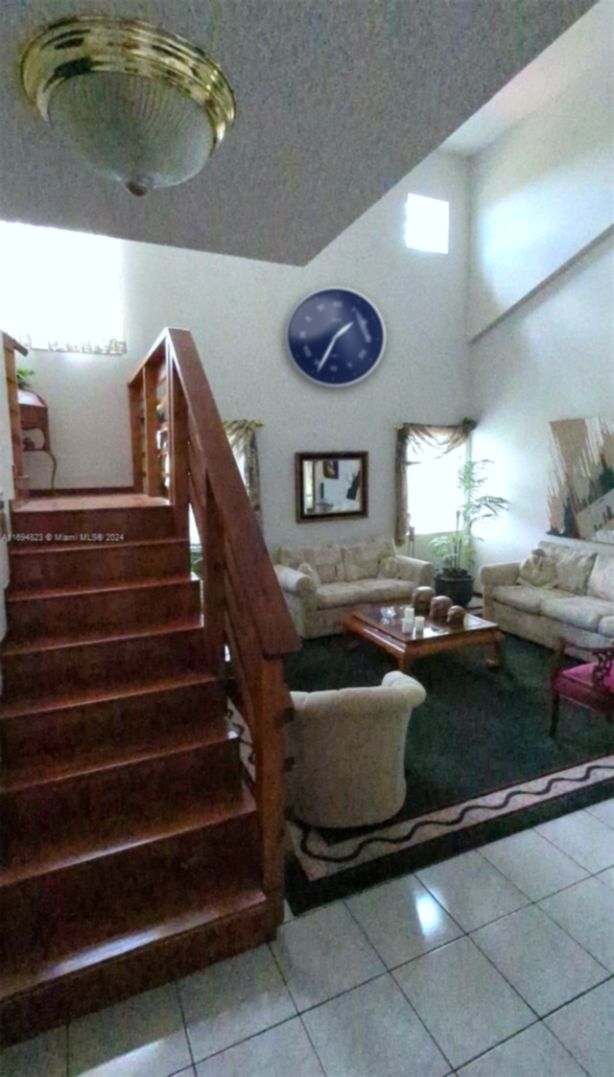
1:34
